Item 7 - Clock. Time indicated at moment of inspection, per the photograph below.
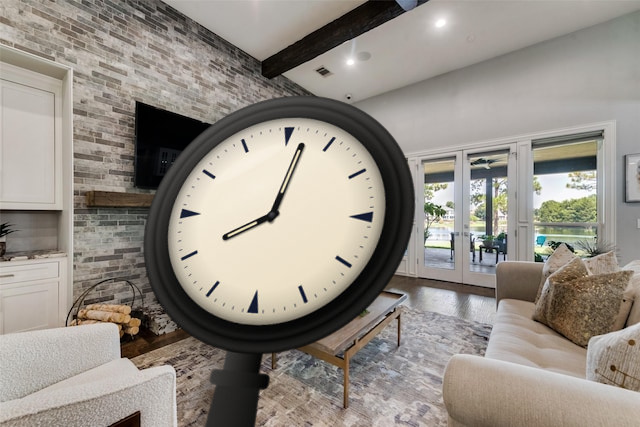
8:02
